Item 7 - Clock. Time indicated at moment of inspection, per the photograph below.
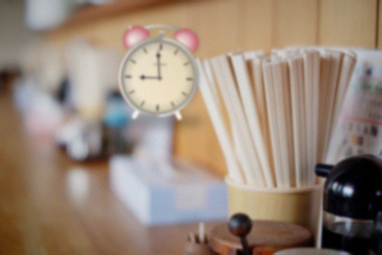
8:59
